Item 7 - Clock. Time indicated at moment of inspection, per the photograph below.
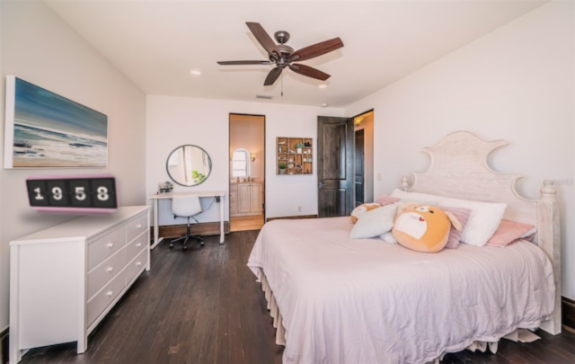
19:58
